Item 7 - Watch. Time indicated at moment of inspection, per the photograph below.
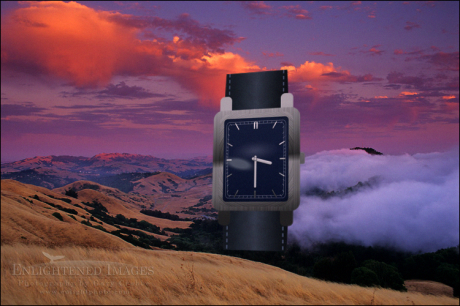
3:30
